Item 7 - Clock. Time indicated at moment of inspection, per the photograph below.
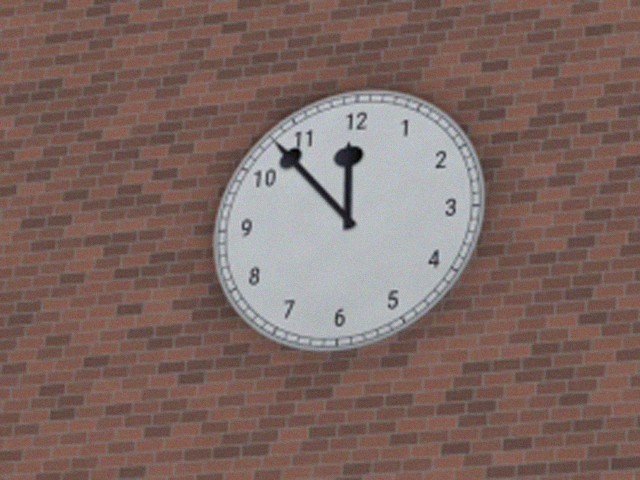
11:53
